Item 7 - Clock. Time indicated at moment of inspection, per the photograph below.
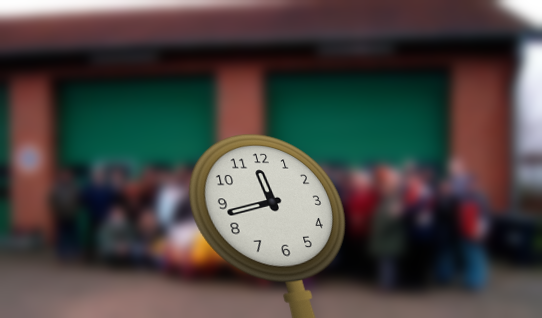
11:43
